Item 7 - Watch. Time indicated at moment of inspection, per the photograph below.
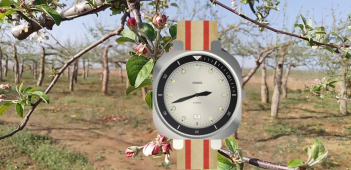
2:42
